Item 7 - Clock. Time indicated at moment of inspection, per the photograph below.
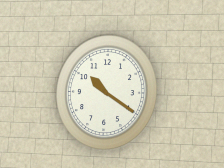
10:20
